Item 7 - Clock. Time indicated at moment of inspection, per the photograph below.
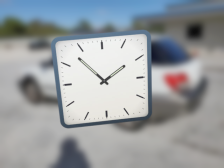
1:53
